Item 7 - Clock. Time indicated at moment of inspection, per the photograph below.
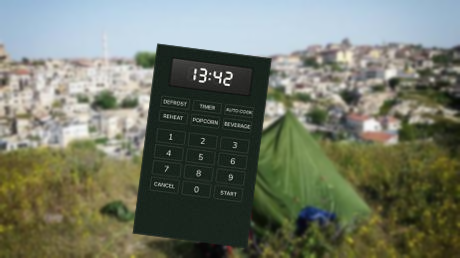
13:42
